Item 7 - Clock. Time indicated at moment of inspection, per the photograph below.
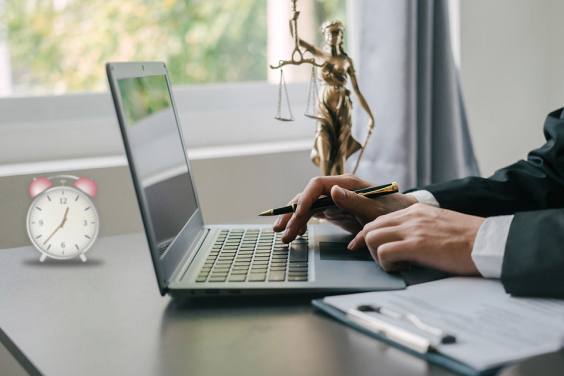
12:37
